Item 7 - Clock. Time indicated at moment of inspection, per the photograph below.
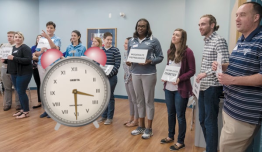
3:30
